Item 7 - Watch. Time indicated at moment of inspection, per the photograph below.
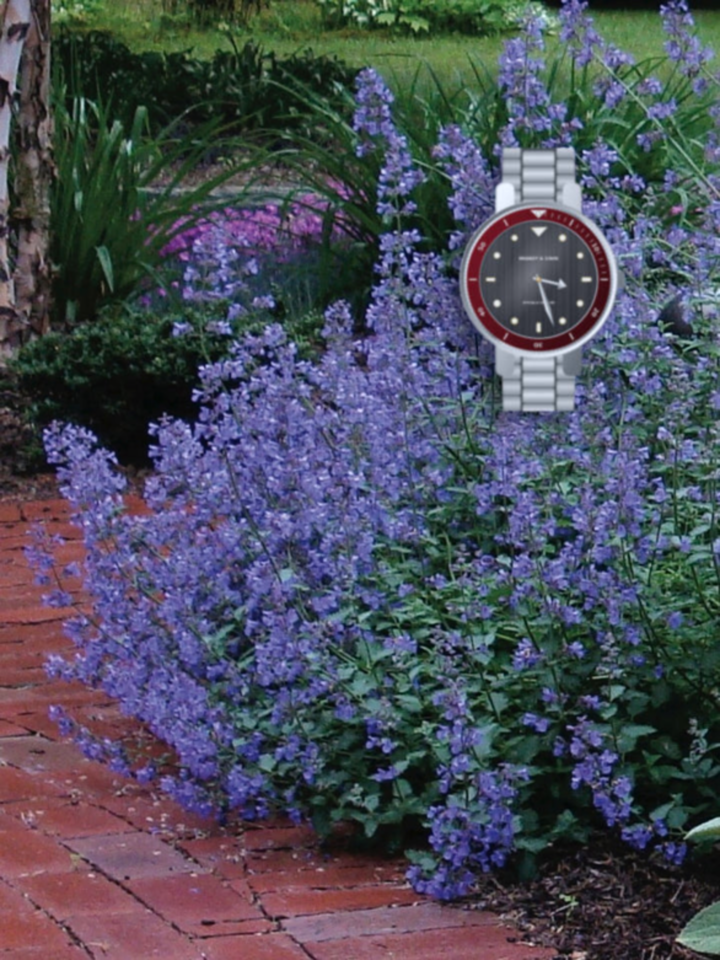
3:27
